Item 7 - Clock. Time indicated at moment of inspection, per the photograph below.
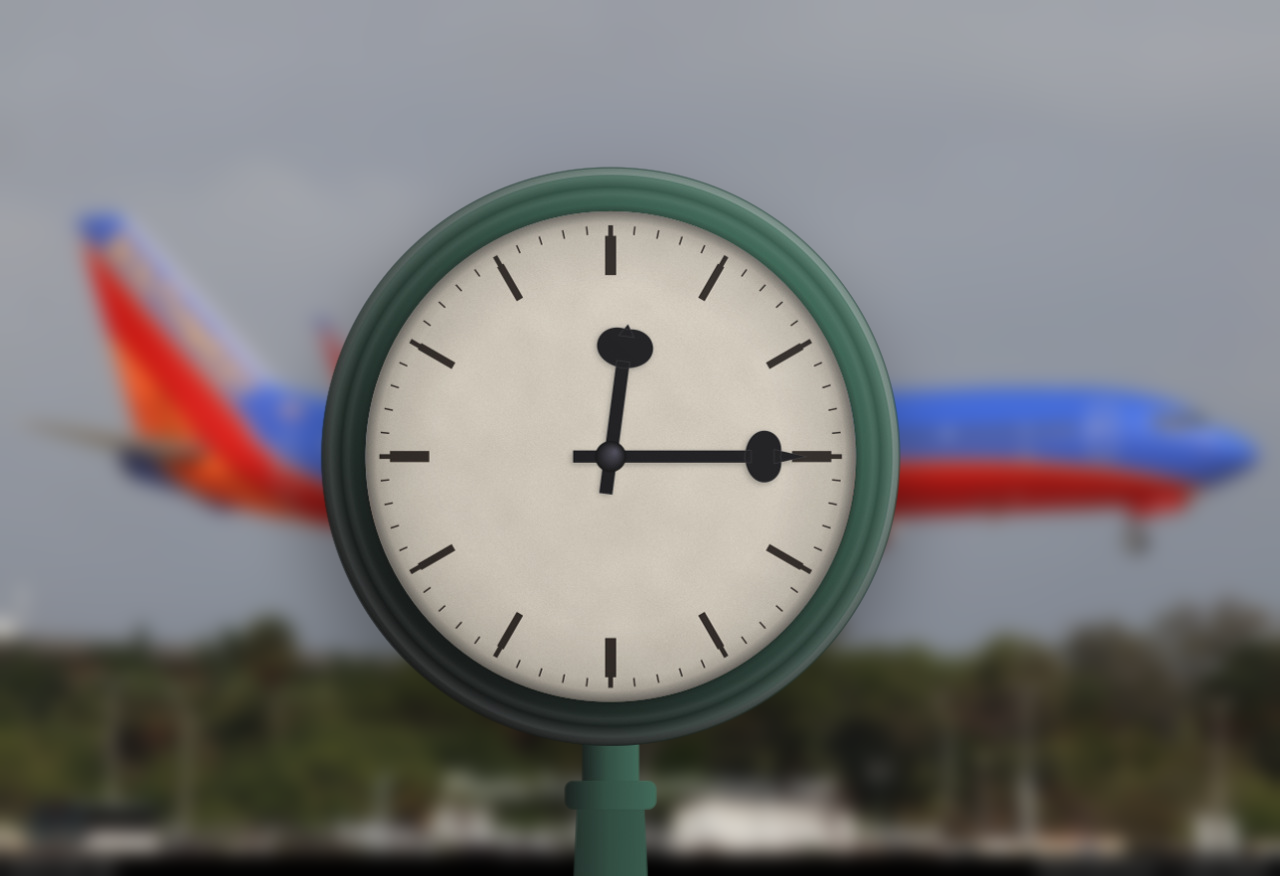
12:15
